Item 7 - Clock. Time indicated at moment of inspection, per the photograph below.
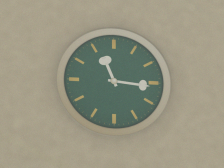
11:16
